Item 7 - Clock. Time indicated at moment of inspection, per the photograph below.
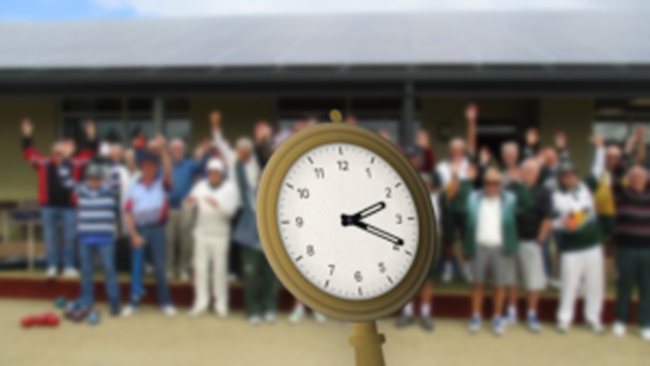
2:19
